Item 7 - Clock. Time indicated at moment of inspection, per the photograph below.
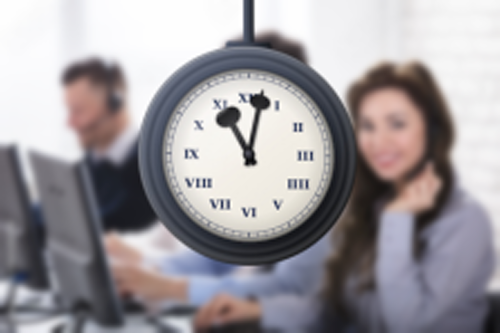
11:02
